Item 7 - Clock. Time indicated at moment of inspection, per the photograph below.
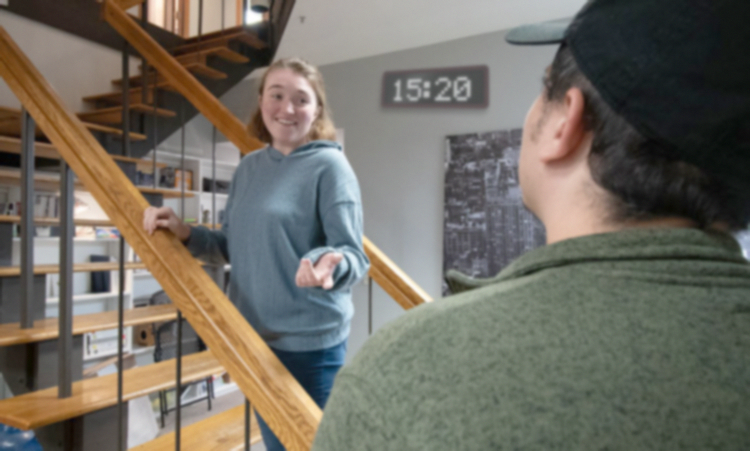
15:20
